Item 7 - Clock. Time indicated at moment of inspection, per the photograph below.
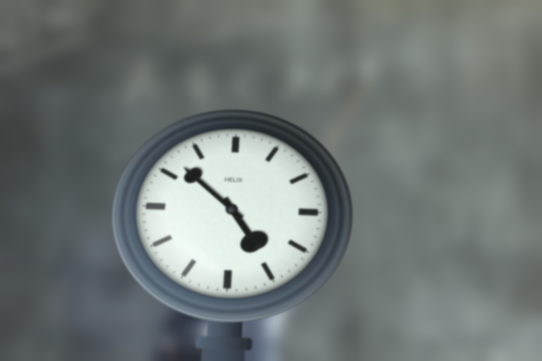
4:52
